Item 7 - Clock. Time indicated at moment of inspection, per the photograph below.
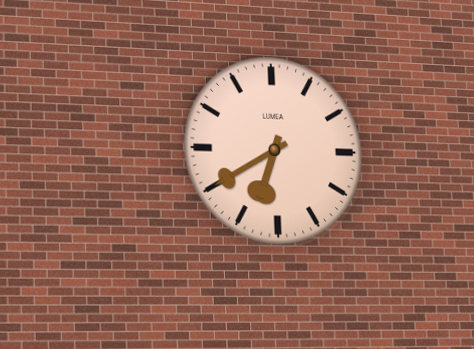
6:40
